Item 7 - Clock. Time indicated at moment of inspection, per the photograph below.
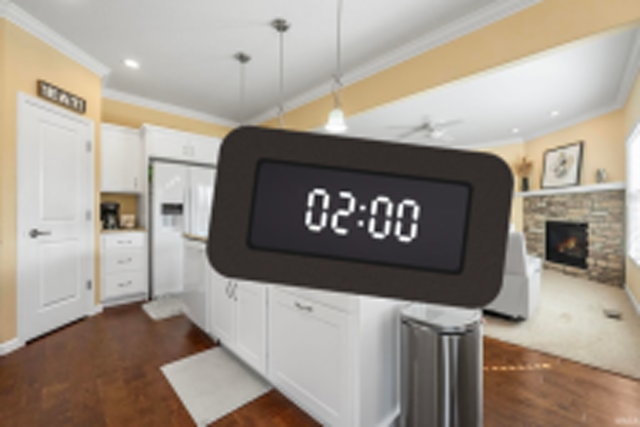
2:00
